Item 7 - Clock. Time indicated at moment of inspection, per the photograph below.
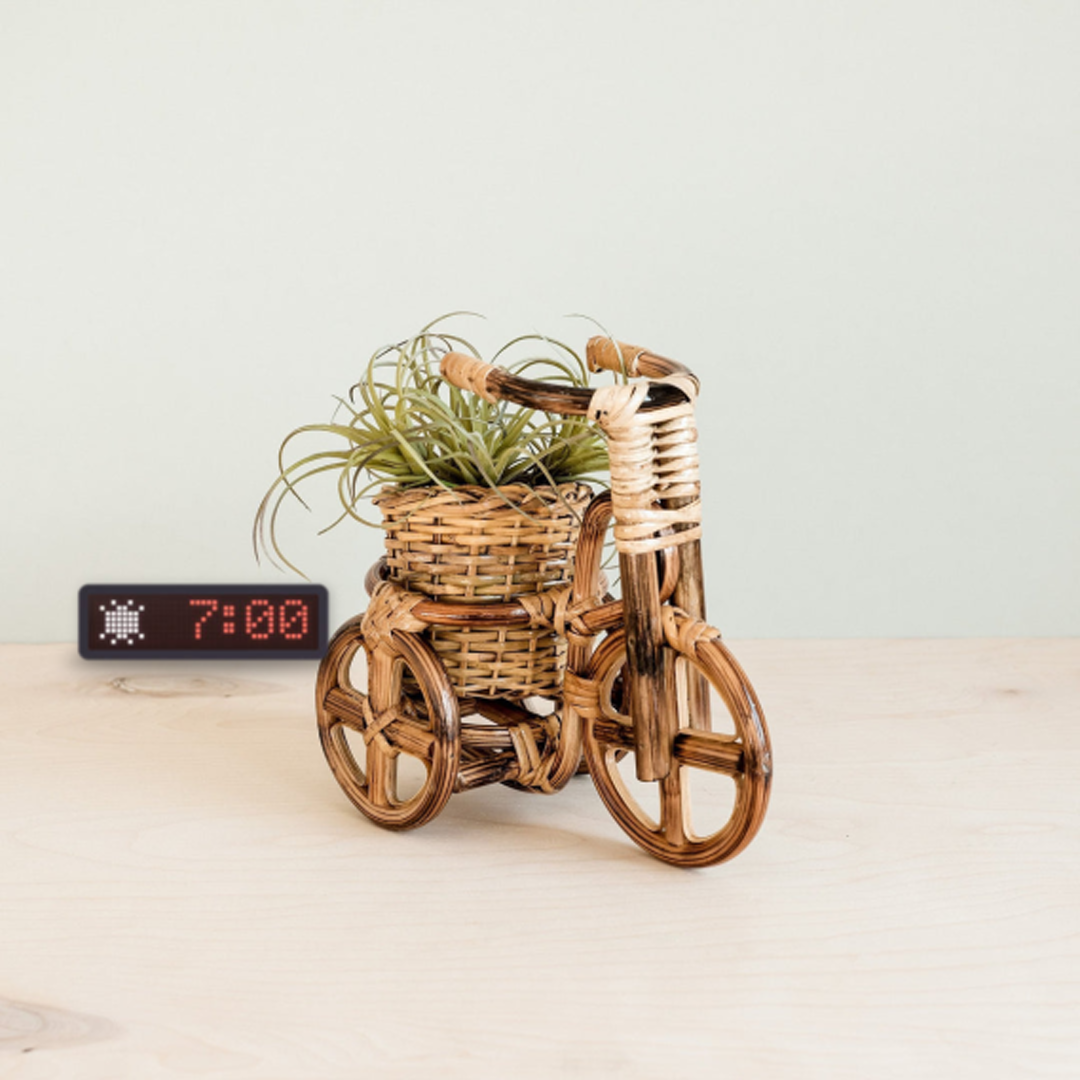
7:00
